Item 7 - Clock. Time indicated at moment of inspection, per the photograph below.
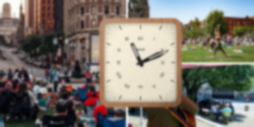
11:11
